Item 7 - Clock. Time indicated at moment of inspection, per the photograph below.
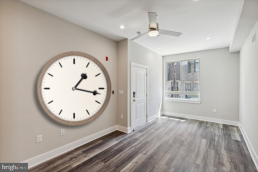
1:17
